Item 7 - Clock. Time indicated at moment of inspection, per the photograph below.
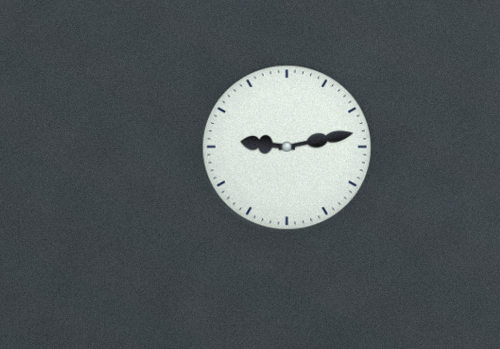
9:13
